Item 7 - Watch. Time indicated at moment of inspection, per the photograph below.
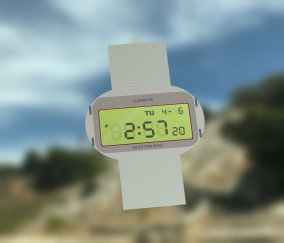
2:57:20
